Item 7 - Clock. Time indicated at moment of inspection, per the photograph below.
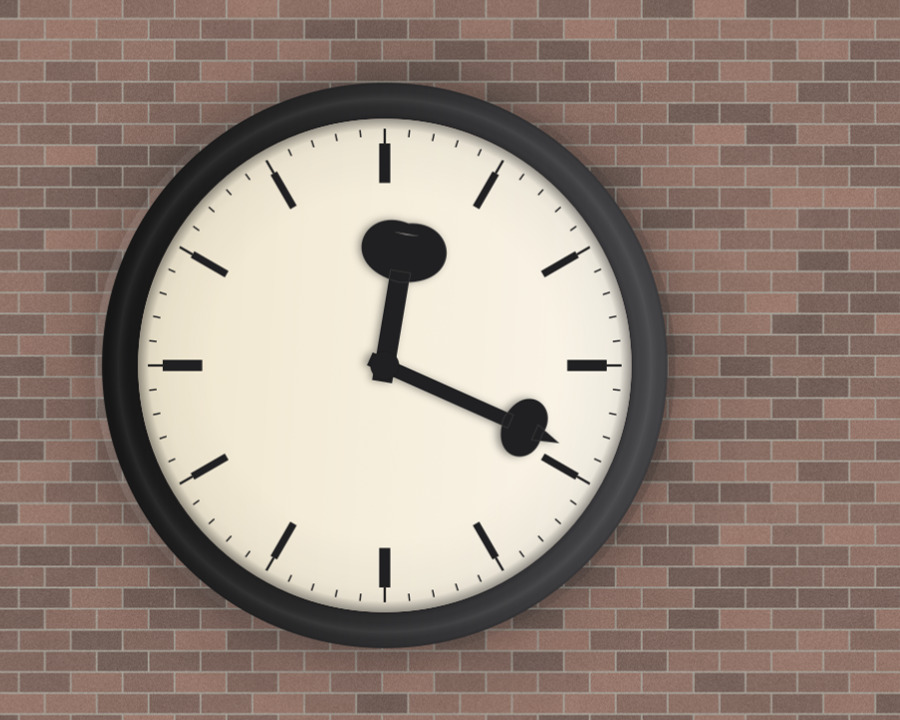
12:19
